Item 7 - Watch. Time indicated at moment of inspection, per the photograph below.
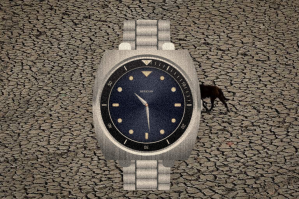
10:29
